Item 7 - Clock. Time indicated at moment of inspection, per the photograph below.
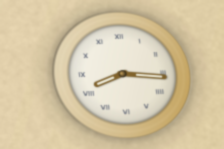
8:16
